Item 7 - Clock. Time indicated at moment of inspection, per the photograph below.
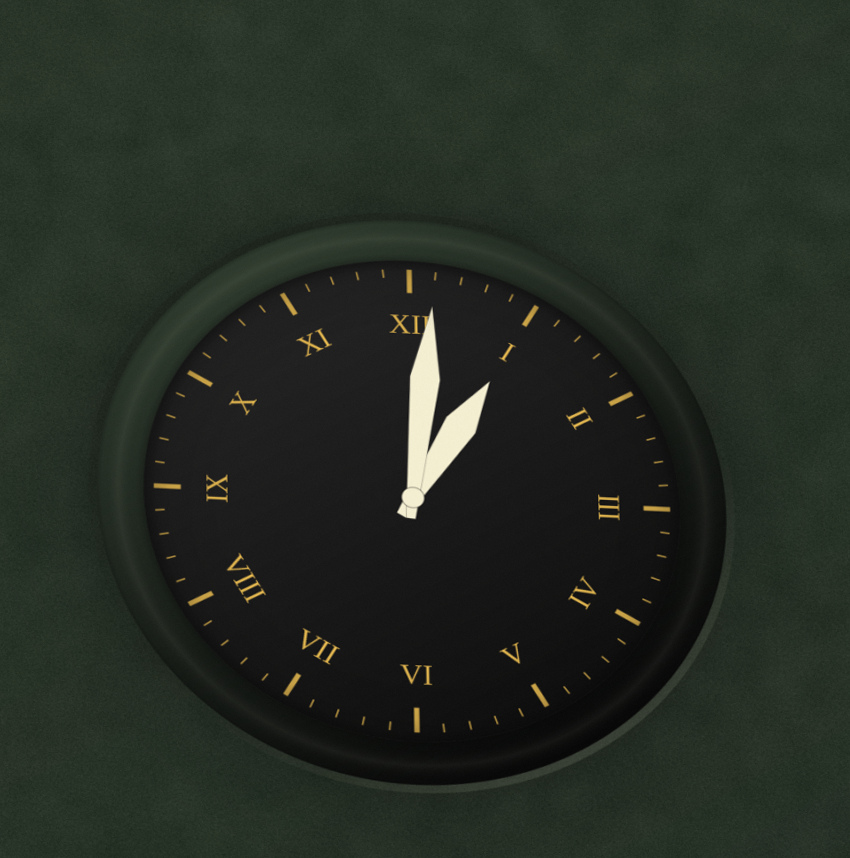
1:01
